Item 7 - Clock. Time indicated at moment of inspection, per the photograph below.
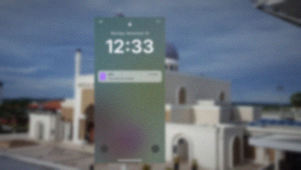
12:33
